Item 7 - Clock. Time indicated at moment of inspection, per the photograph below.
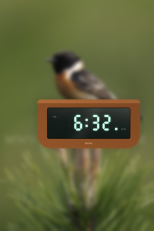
6:32
